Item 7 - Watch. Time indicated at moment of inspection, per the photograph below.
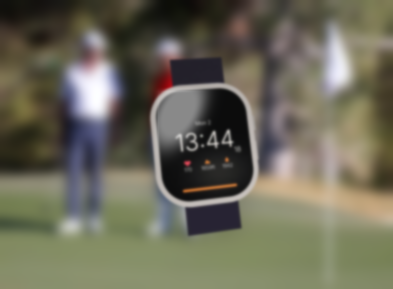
13:44
